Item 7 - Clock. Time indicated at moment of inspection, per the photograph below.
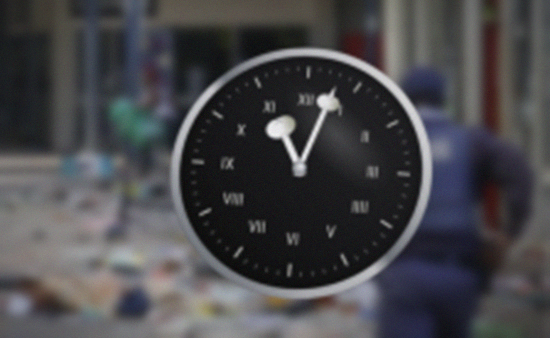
11:03
